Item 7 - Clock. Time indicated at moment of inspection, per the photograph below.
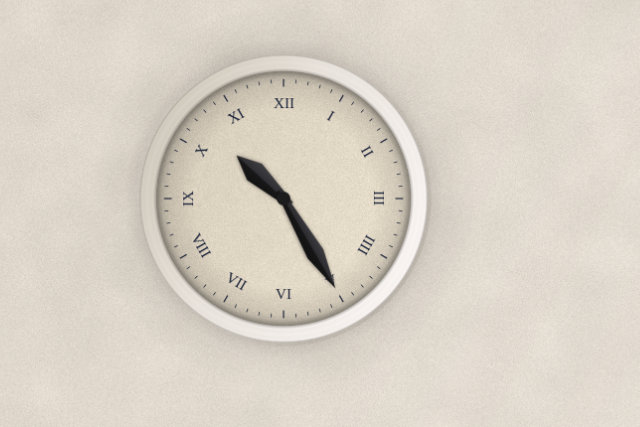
10:25
